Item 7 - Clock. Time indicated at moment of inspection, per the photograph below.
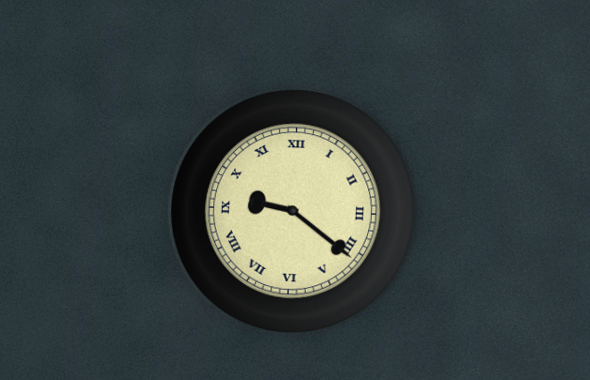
9:21
